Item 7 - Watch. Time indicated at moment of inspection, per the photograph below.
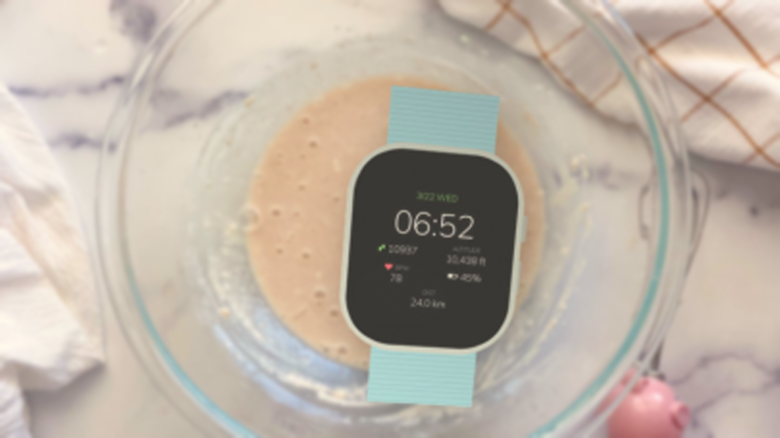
6:52
